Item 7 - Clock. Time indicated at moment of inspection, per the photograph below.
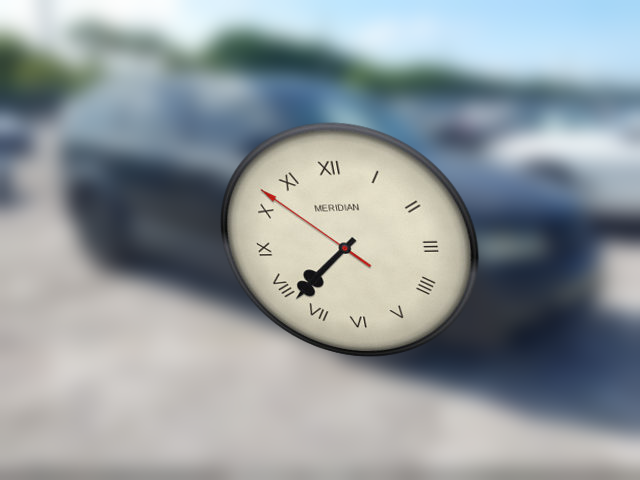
7:37:52
